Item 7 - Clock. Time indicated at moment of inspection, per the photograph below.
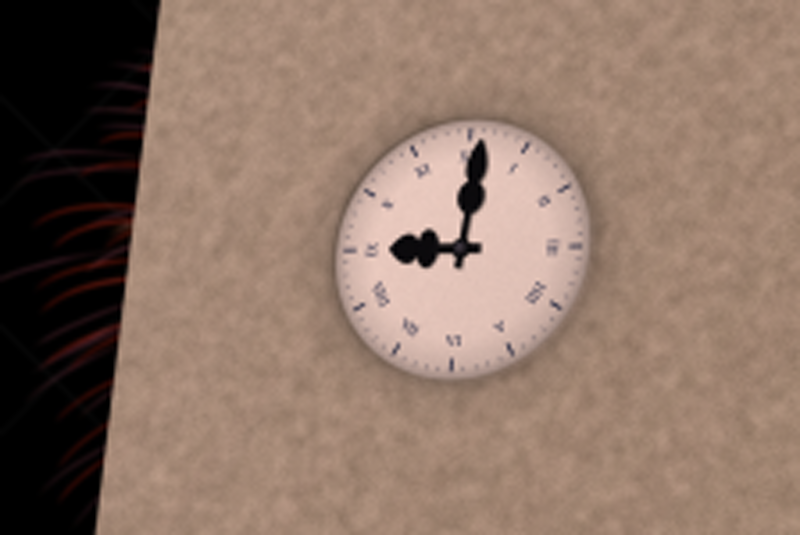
9:01
